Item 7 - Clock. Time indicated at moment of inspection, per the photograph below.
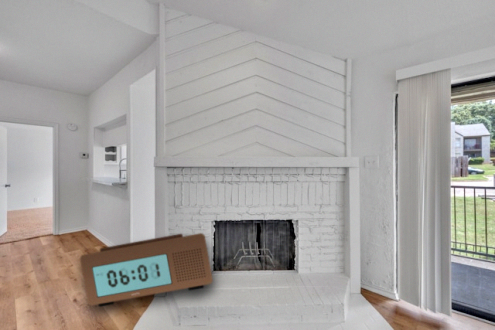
6:01
